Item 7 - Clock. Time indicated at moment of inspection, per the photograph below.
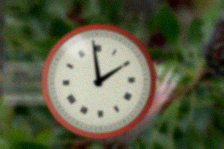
1:59
